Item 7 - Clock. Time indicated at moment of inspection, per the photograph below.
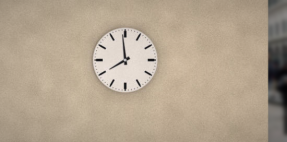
7:59
